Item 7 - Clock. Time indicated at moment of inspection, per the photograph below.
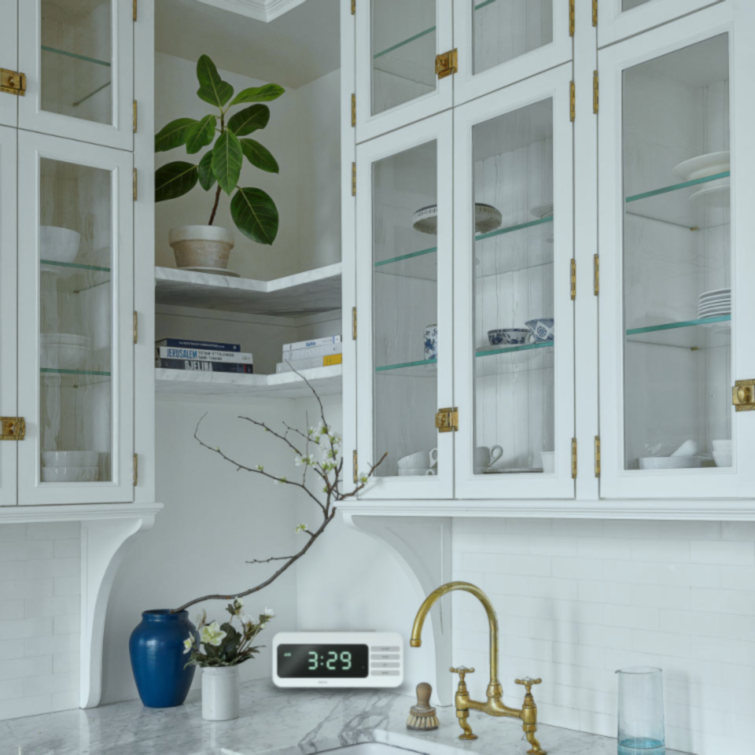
3:29
